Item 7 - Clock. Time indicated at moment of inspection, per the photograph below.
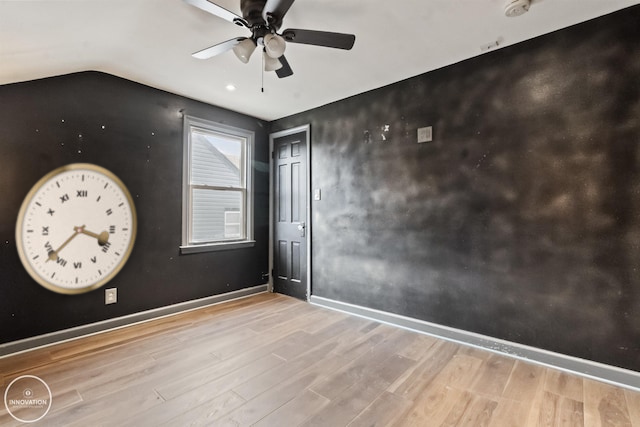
3:38
